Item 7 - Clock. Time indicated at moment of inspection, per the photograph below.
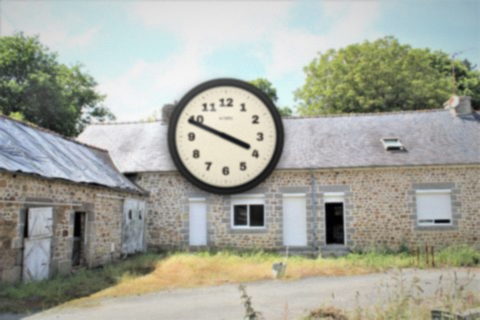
3:49
